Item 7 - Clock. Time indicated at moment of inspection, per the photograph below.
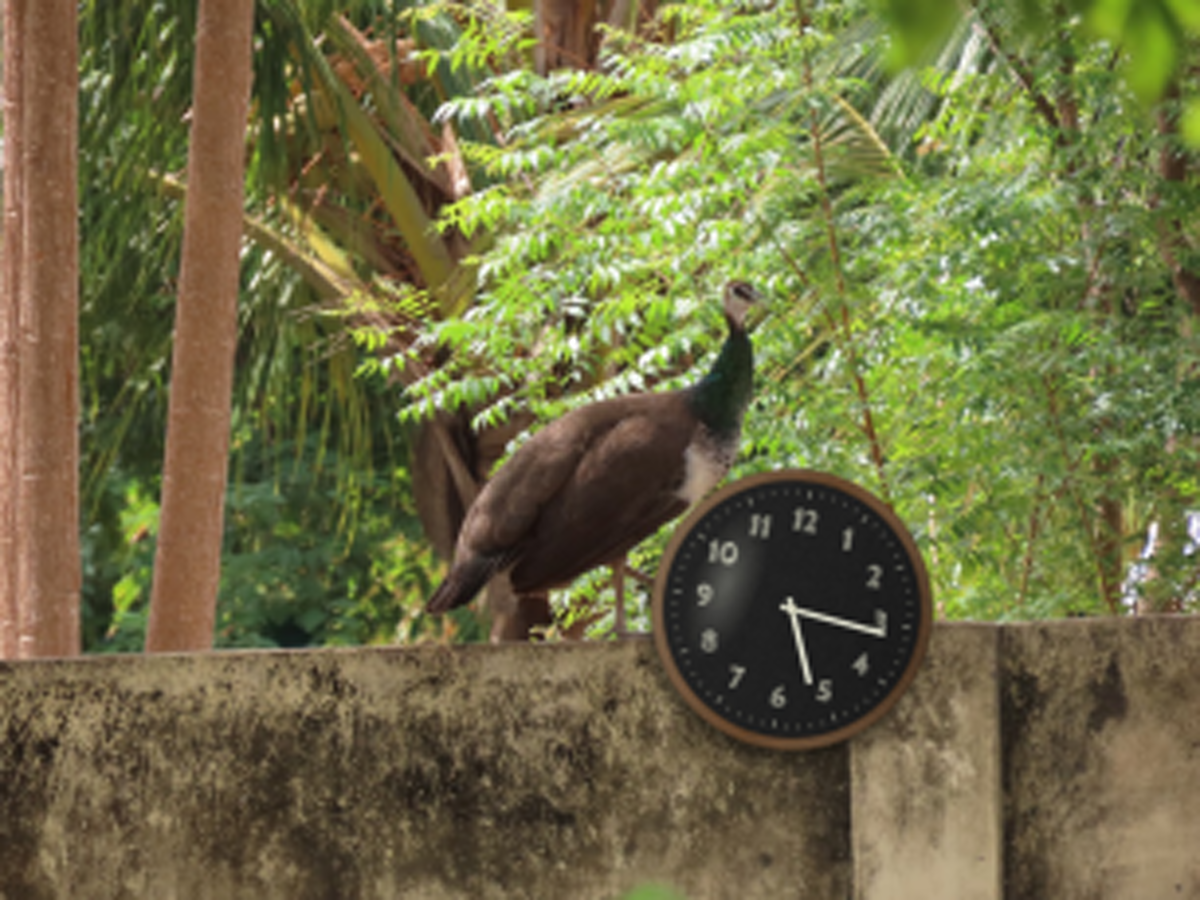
5:16
